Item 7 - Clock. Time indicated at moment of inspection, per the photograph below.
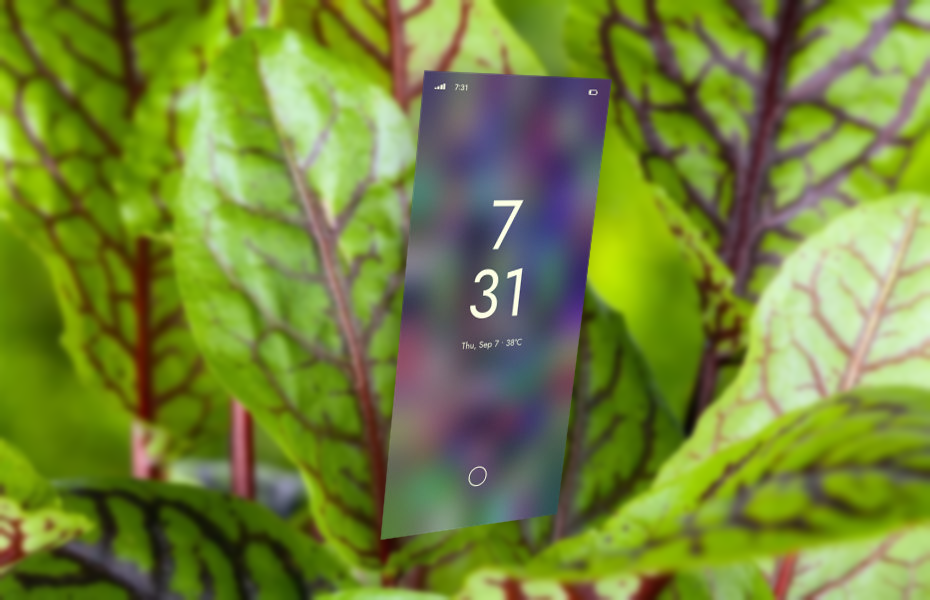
7:31
